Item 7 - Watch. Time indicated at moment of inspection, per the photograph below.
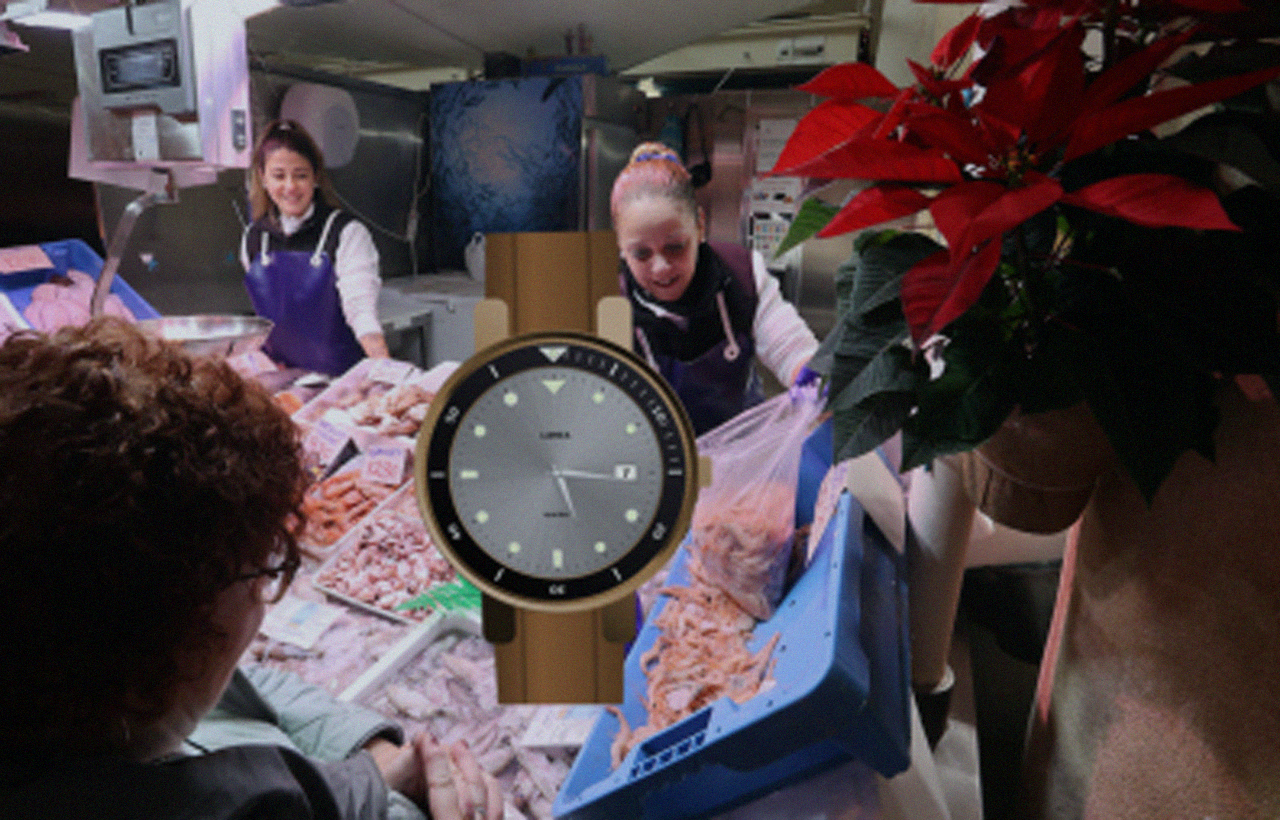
5:16
